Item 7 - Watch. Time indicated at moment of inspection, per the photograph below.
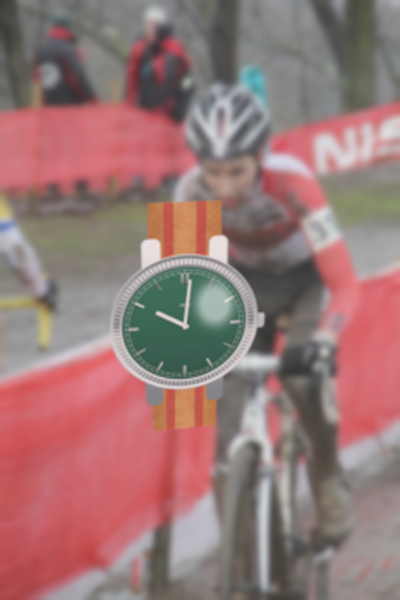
10:01
